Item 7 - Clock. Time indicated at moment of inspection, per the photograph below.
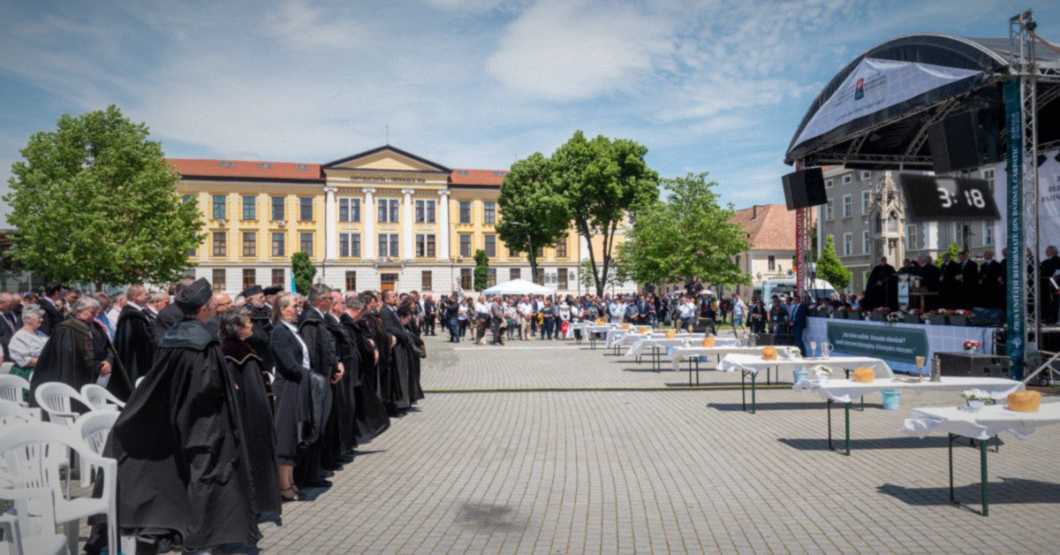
3:18
